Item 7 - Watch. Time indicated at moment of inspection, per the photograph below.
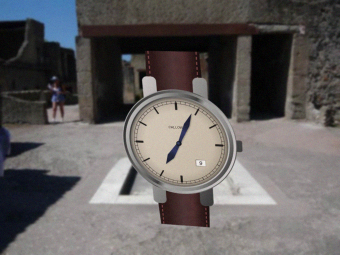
7:04
